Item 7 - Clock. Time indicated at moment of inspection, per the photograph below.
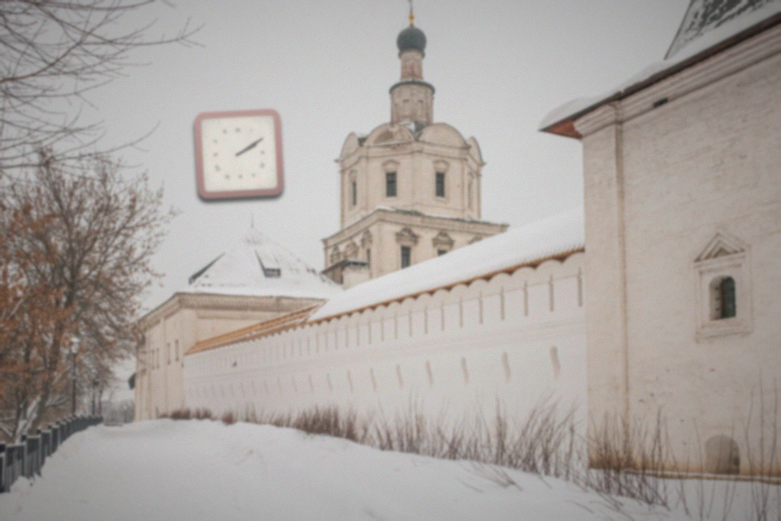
2:10
